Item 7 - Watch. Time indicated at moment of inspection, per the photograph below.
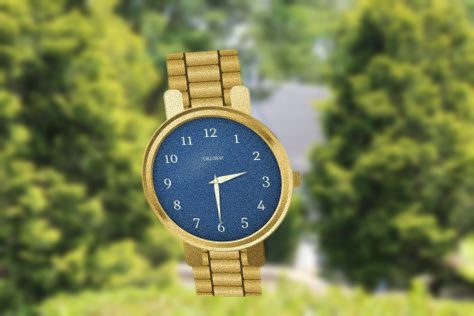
2:30
